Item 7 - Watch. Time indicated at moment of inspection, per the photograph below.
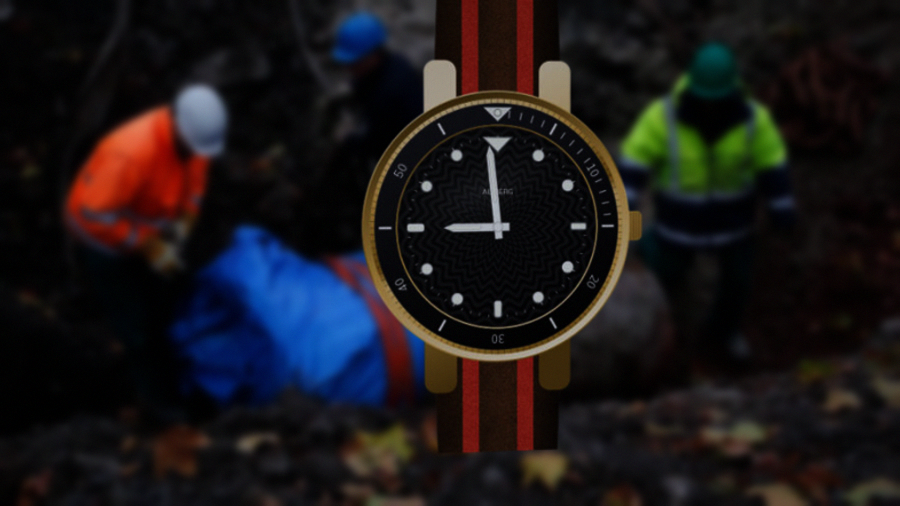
8:59
